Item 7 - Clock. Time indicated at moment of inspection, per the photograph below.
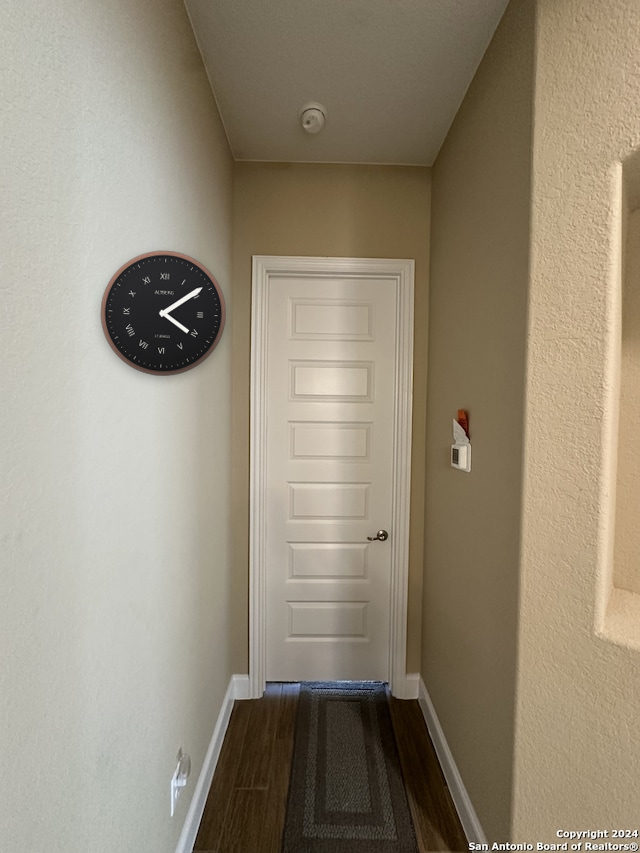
4:09
